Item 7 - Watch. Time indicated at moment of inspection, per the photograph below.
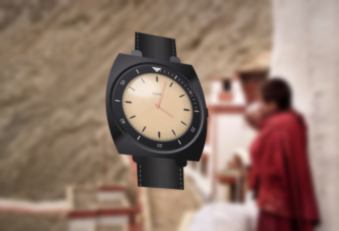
4:03
